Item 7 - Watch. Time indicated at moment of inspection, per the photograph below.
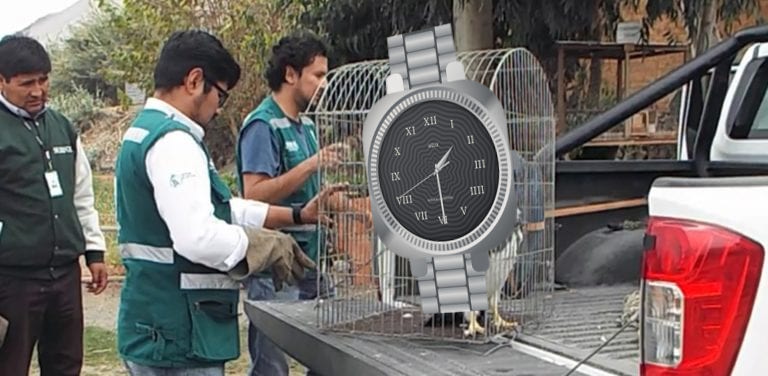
1:29:41
